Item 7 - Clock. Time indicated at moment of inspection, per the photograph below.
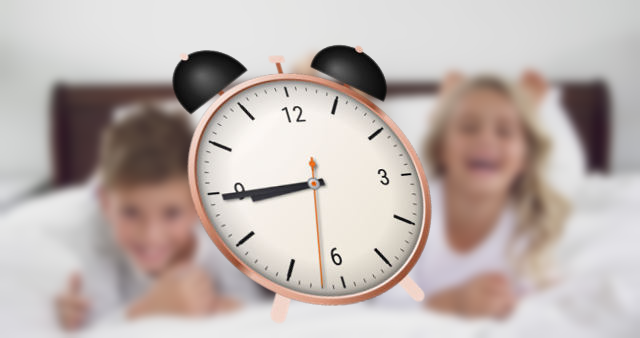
8:44:32
